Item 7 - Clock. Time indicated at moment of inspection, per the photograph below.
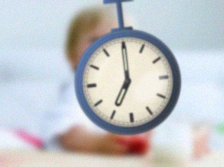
7:00
